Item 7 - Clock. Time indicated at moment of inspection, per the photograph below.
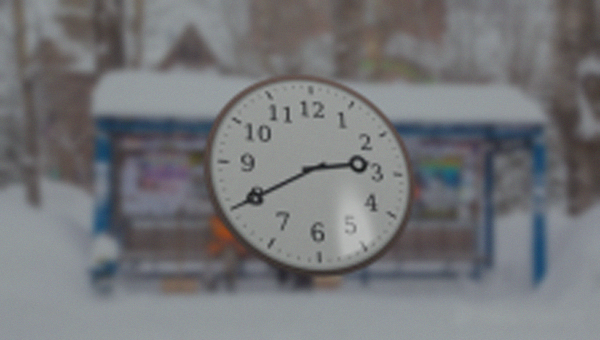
2:40
